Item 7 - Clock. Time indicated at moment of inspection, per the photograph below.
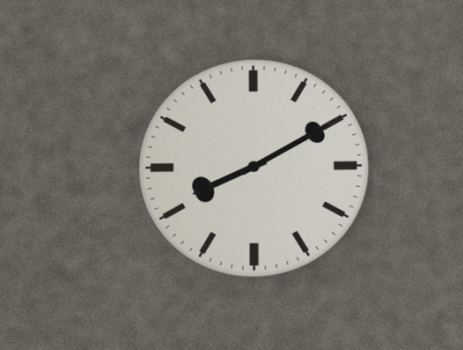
8:10
